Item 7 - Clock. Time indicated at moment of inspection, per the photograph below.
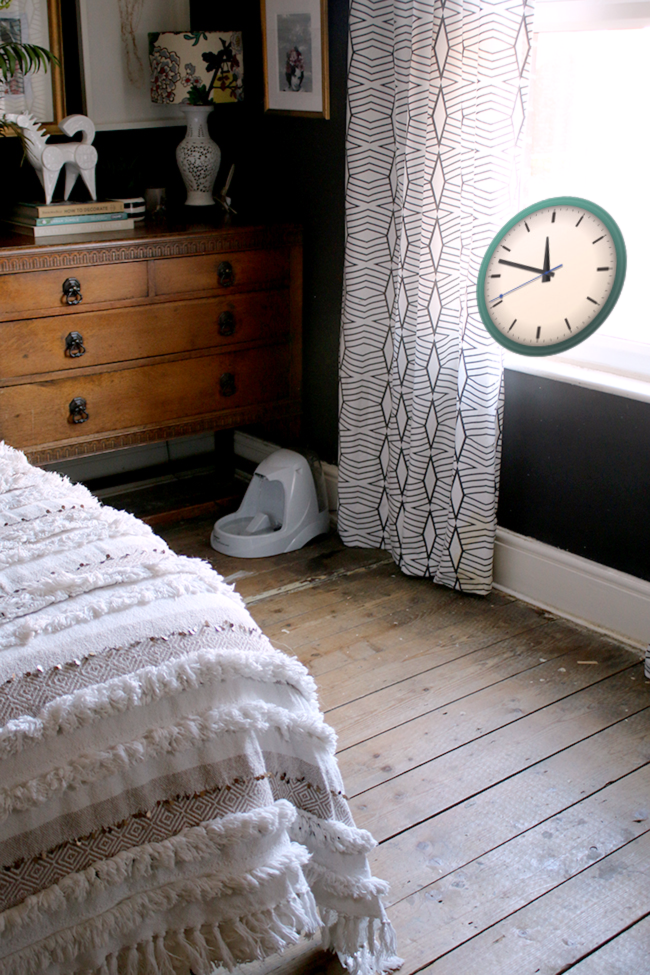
11:47:41
